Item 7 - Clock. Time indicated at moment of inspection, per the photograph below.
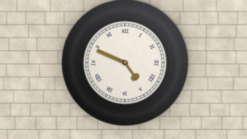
4:49
